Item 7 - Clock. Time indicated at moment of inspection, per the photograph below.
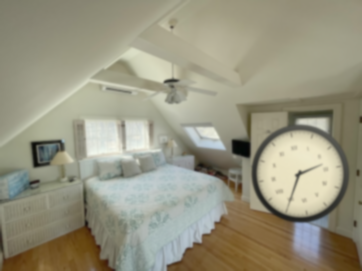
2:35
